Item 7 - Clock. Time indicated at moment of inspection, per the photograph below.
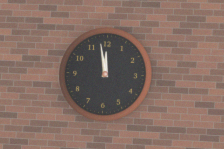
11:58
